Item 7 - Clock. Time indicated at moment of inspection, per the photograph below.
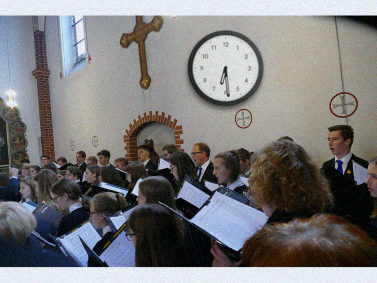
6:29
